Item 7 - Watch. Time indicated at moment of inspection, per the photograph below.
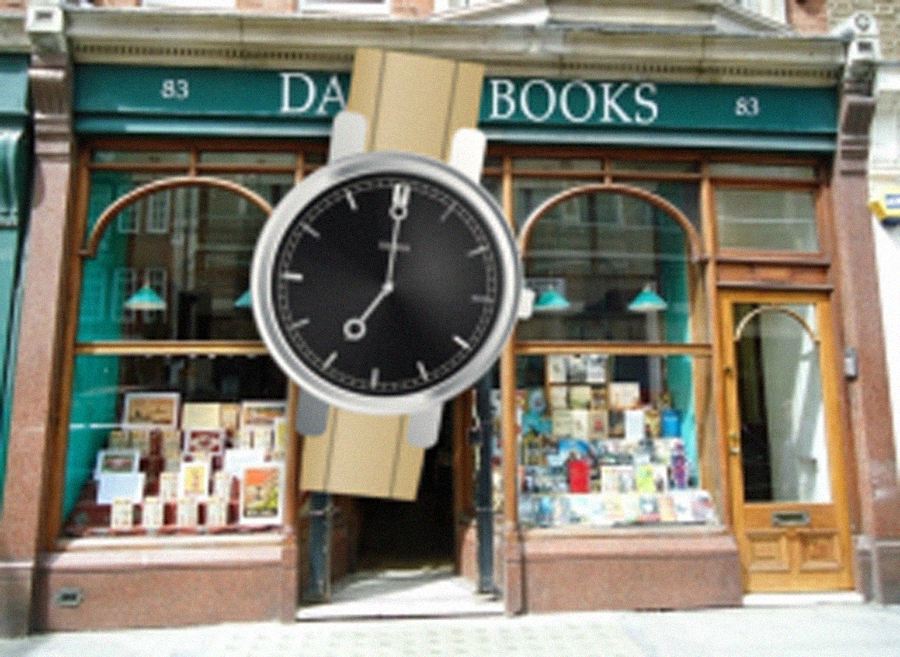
7:00
